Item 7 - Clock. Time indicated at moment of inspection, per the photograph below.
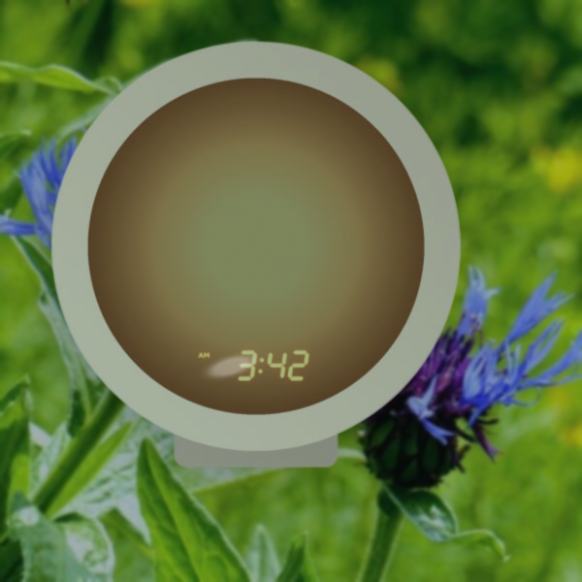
3:42
